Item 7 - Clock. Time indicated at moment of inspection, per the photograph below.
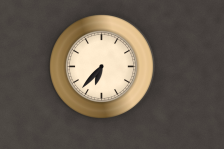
6:37
